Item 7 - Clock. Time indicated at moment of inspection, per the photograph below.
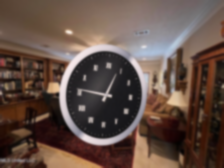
12:46
